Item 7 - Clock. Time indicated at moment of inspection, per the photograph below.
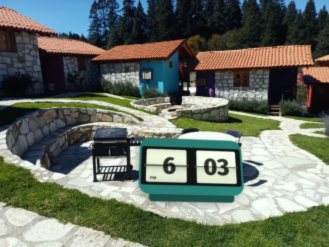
6:03
